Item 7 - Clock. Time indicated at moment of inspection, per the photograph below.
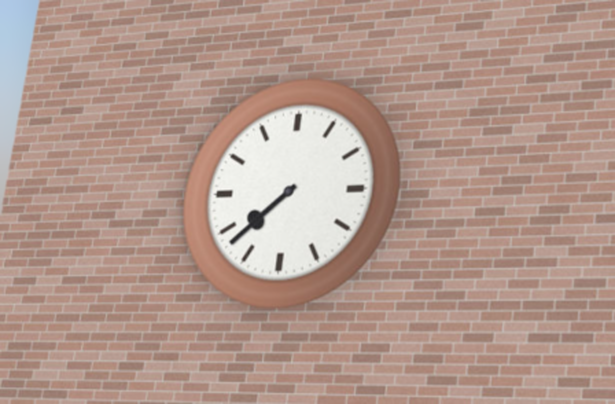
7:38
